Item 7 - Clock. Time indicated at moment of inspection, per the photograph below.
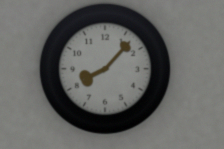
8:07
